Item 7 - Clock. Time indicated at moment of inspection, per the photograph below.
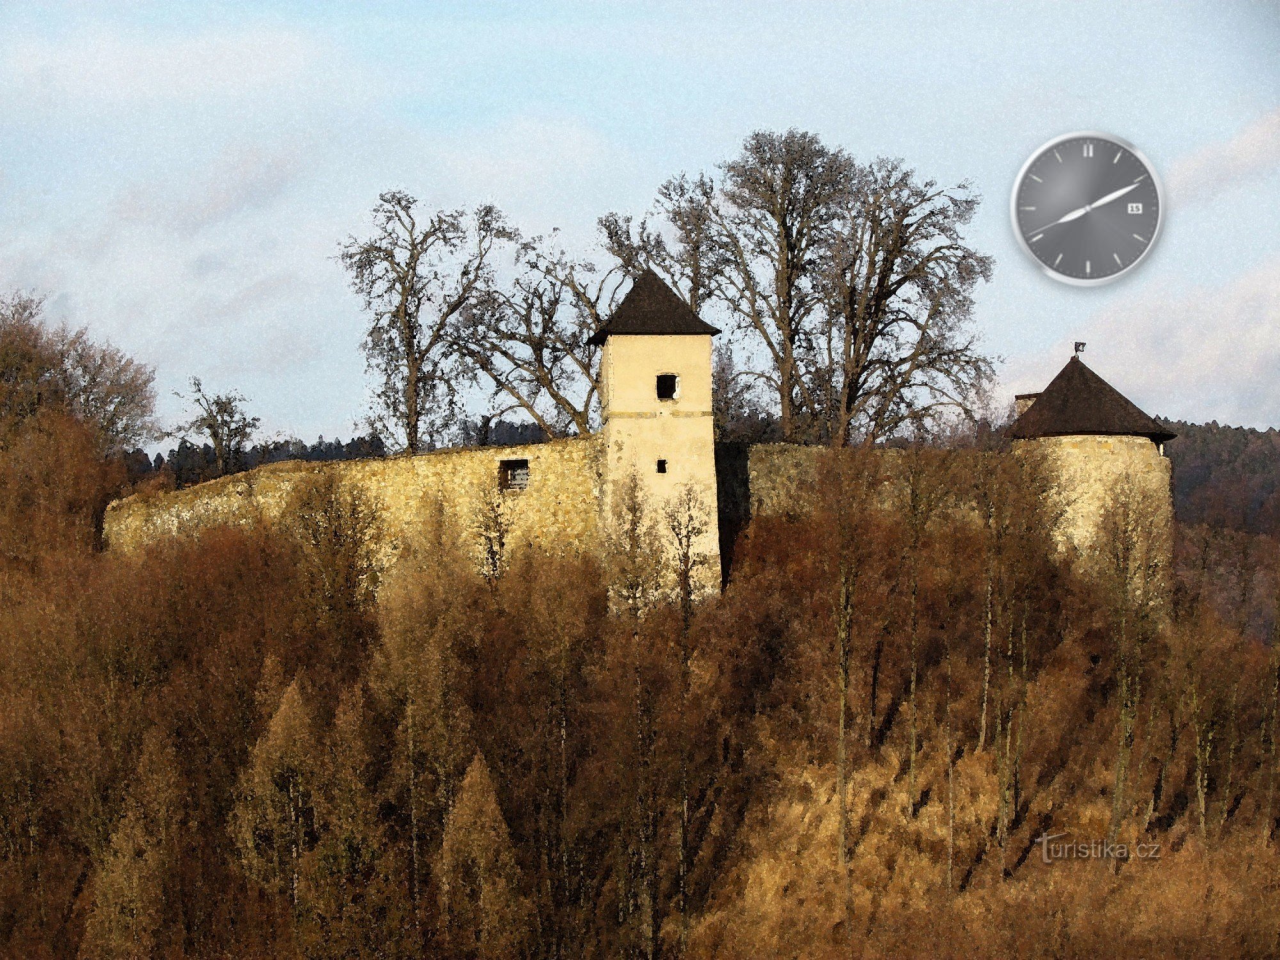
8:10:41
